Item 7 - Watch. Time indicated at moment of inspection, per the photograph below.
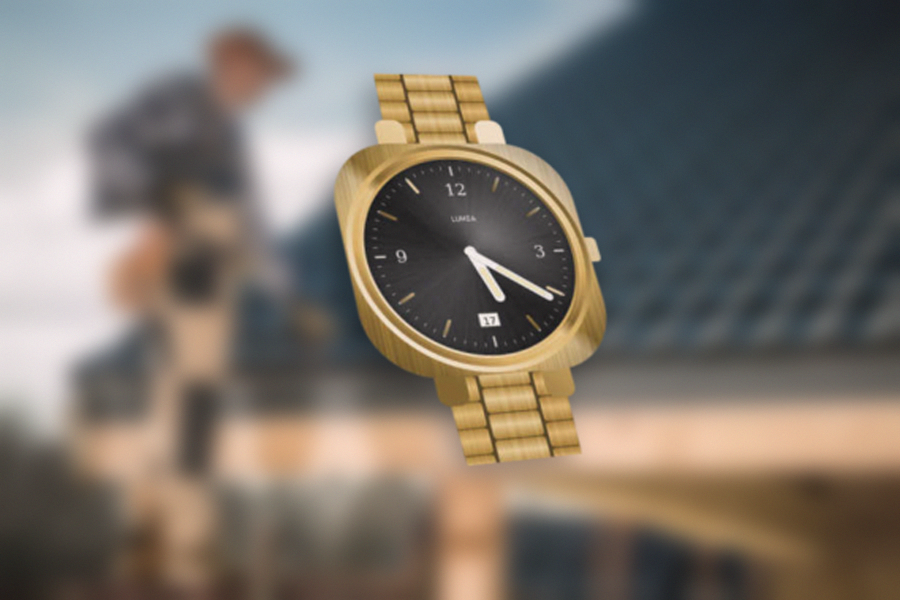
5:21
